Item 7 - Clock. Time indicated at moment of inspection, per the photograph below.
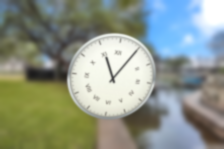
11:05
